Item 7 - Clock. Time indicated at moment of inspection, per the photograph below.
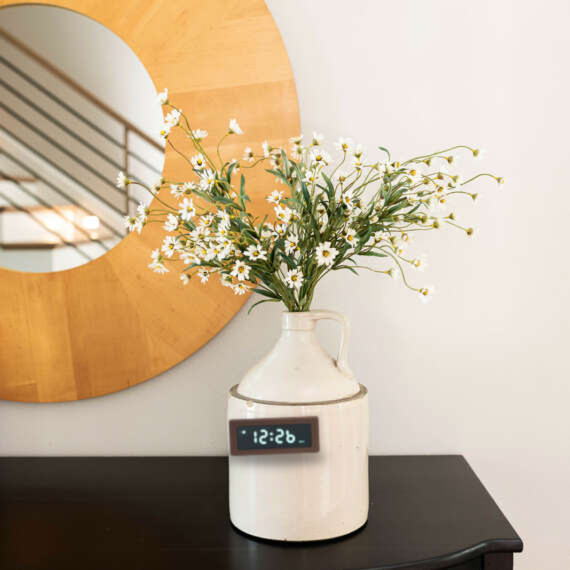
12:26
